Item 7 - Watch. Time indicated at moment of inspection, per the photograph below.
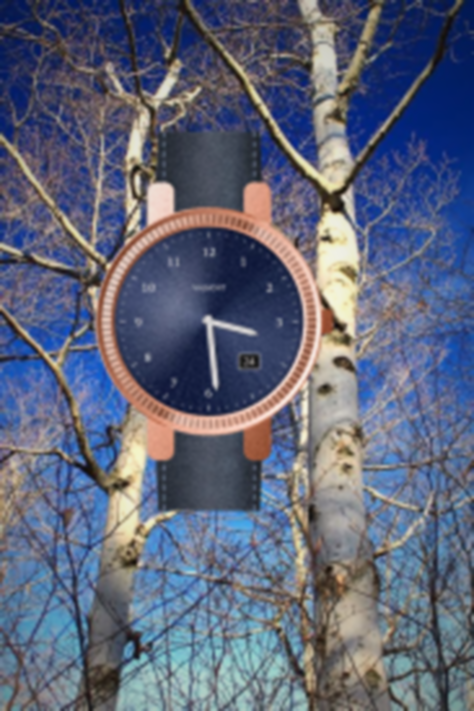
3:29
